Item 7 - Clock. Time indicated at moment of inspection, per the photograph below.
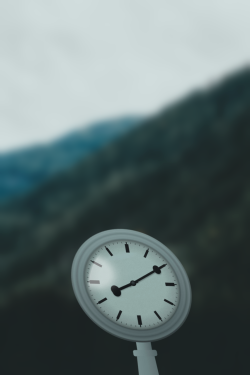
8:10
